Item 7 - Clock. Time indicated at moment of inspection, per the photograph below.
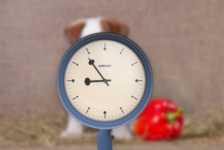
8:54
